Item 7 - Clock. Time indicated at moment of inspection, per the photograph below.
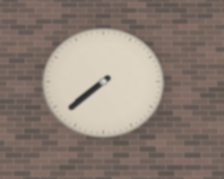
7:38
